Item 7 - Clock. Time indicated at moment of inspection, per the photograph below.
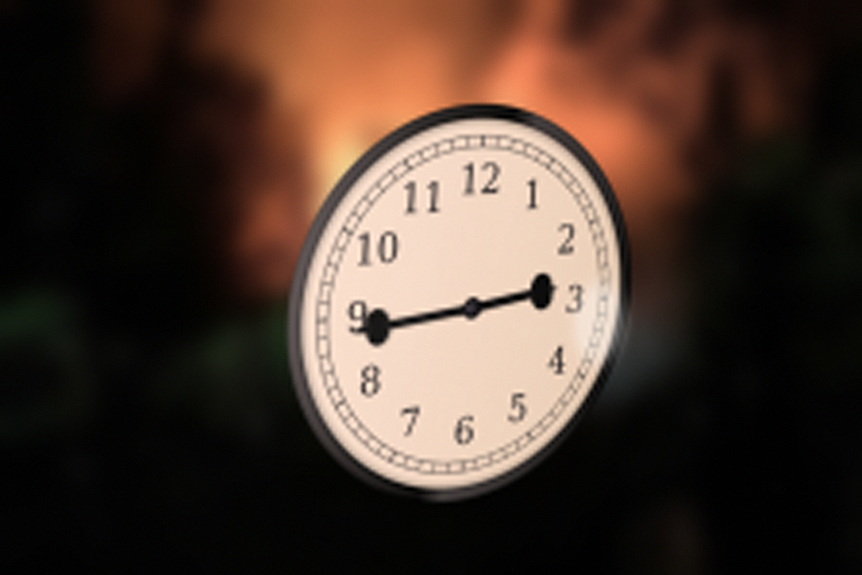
2:44
